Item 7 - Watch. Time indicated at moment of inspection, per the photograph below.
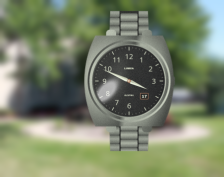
3:49
